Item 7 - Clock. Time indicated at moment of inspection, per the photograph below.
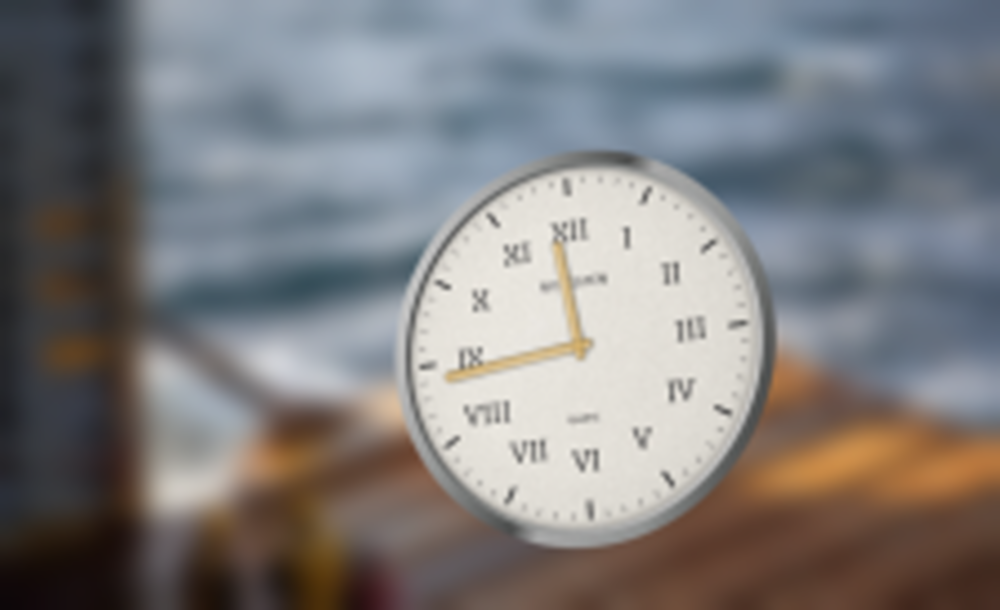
11:44
